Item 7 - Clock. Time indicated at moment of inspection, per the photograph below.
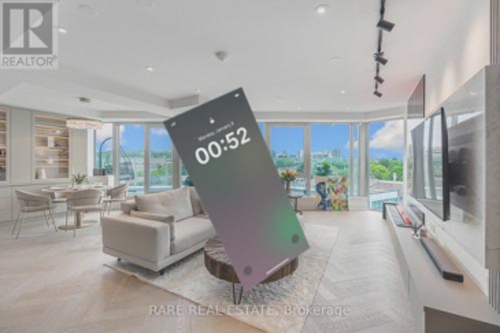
0:52
